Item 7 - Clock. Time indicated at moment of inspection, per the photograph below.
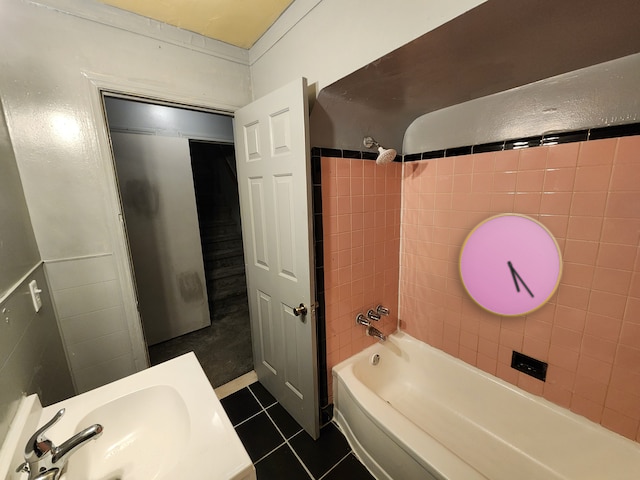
5:24
